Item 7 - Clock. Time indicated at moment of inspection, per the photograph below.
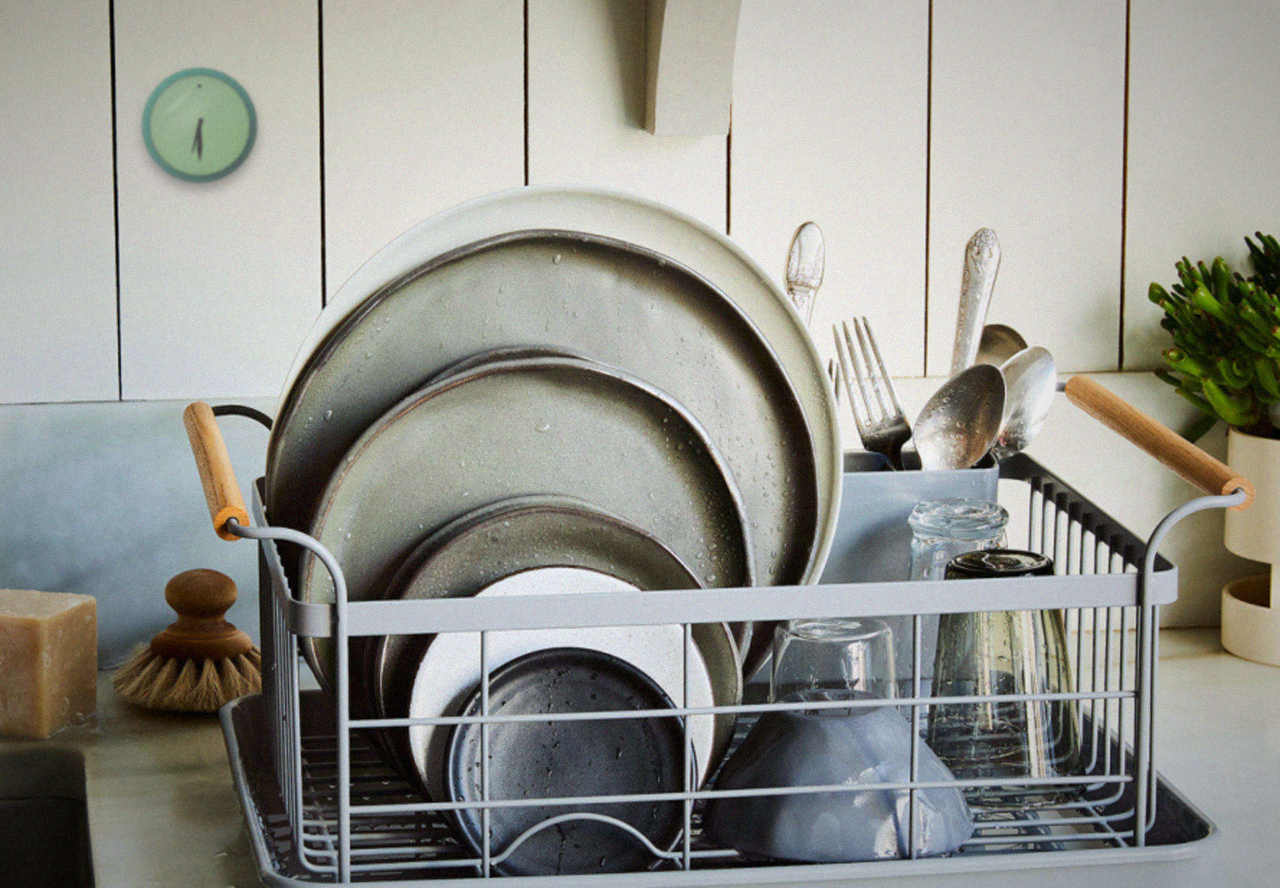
6:30
